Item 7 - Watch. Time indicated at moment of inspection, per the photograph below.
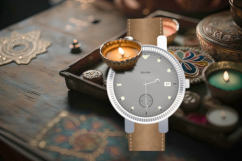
2:30
